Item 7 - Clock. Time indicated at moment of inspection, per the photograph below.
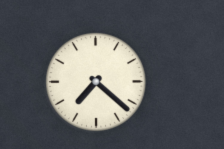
7:22
